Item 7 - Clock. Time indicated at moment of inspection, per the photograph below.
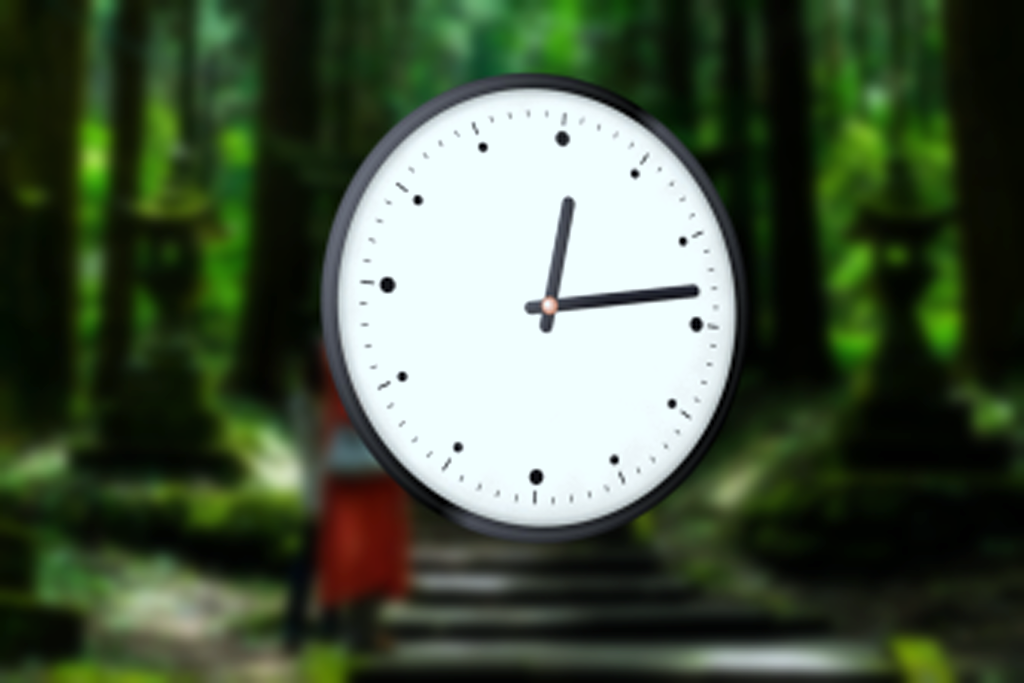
12:13
